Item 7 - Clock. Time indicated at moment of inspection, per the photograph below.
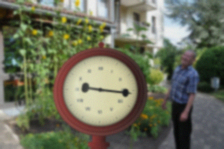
9:16
